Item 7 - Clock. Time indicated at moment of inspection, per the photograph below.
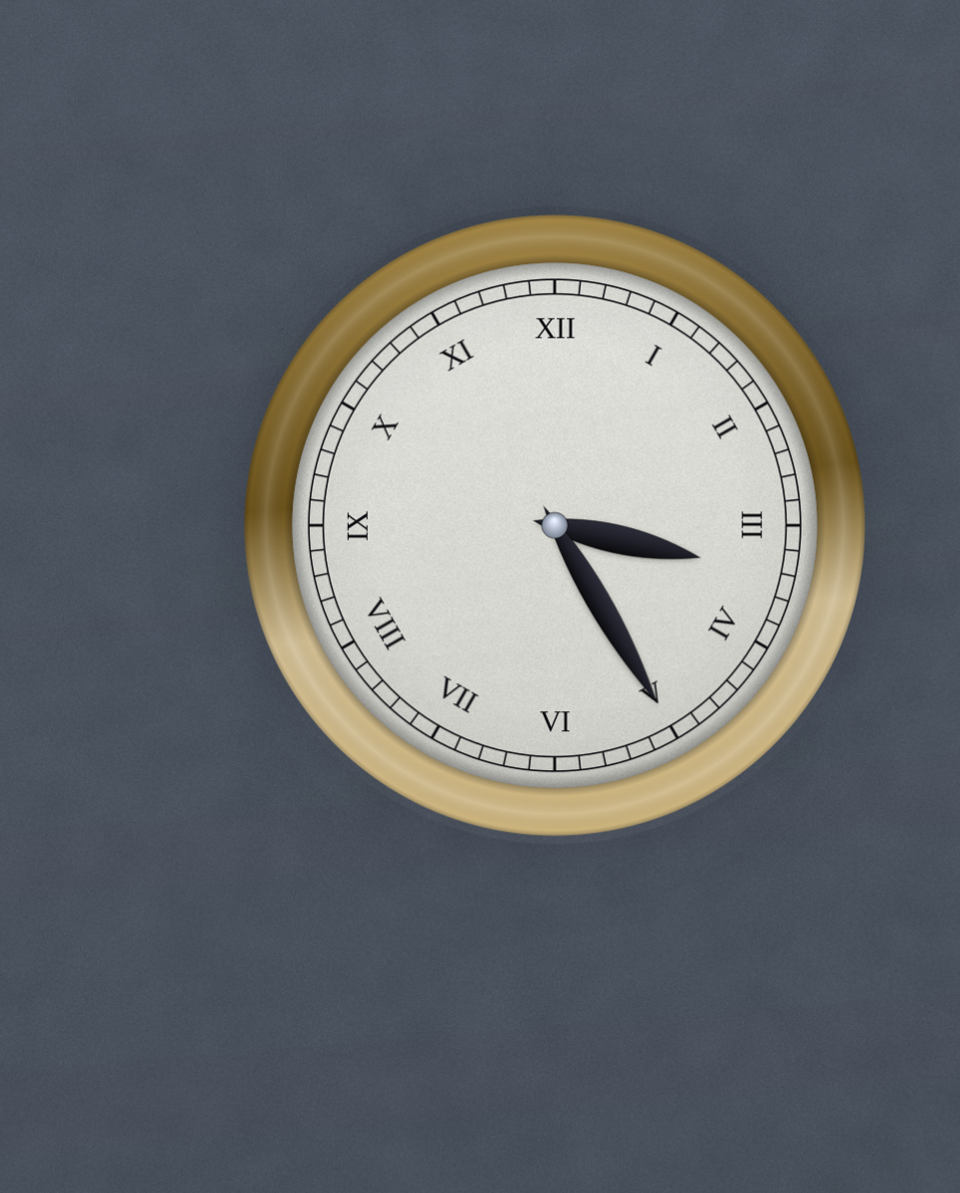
3:25
